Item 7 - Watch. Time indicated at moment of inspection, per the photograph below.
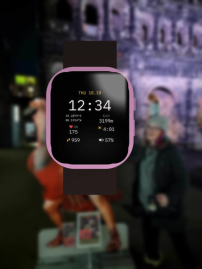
12:34
